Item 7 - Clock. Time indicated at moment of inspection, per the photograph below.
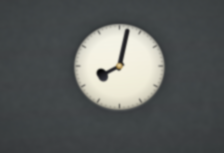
8:02
